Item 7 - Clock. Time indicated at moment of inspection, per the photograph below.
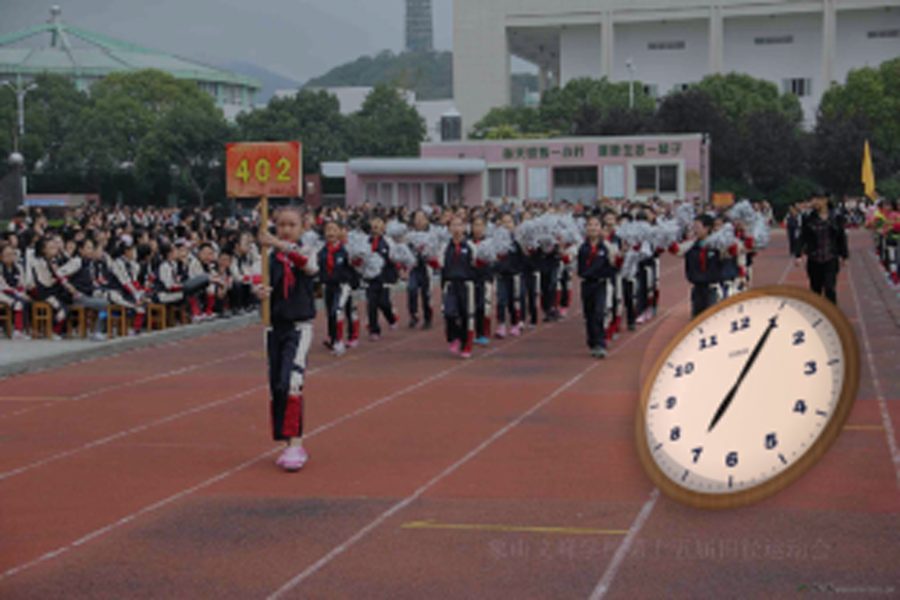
7:05
